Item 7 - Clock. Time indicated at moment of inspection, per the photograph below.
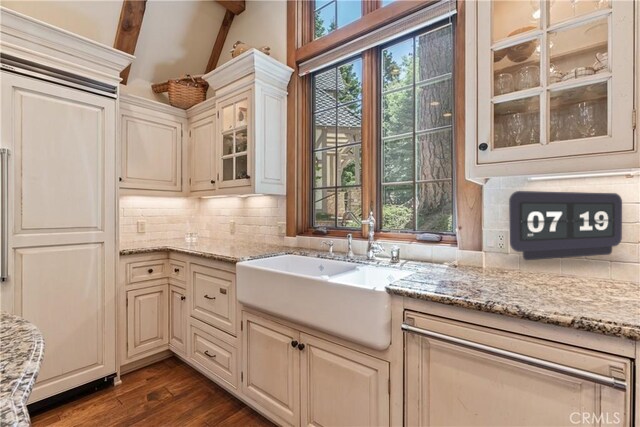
7:19
